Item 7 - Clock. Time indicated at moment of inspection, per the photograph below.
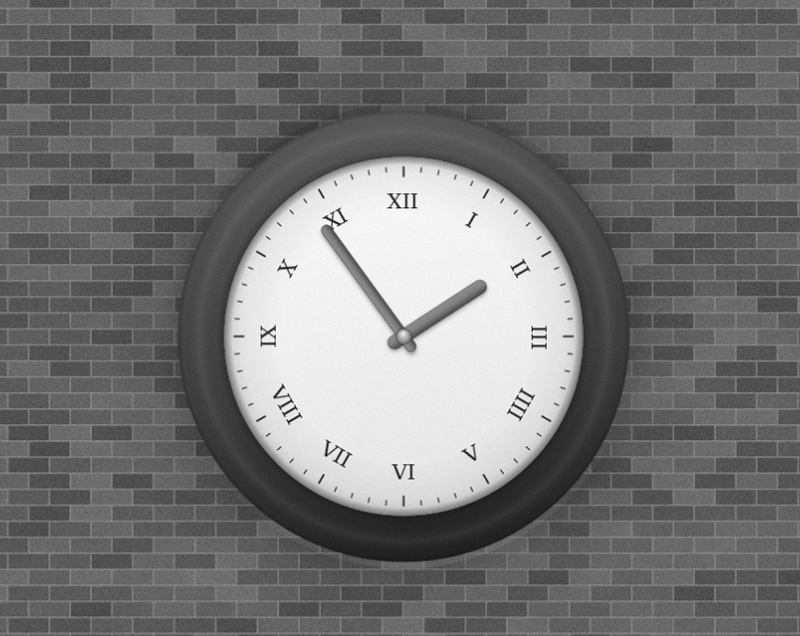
1:54
